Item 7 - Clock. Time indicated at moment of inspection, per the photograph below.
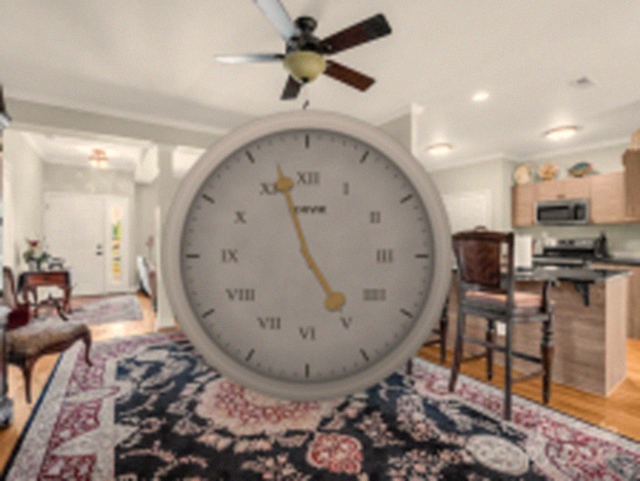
4:57
